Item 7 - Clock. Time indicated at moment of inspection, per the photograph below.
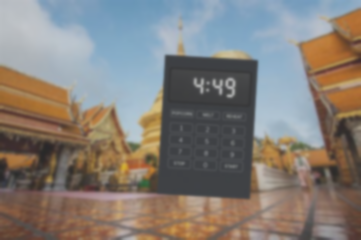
4:49
